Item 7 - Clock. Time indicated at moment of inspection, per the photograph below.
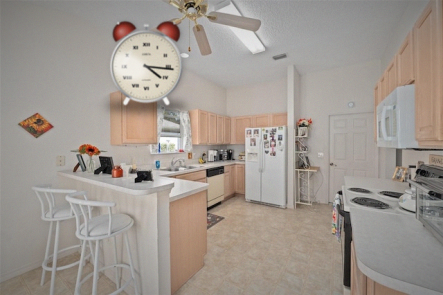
4:16
